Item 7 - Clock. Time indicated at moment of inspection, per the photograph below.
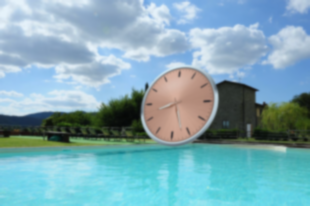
8:27
